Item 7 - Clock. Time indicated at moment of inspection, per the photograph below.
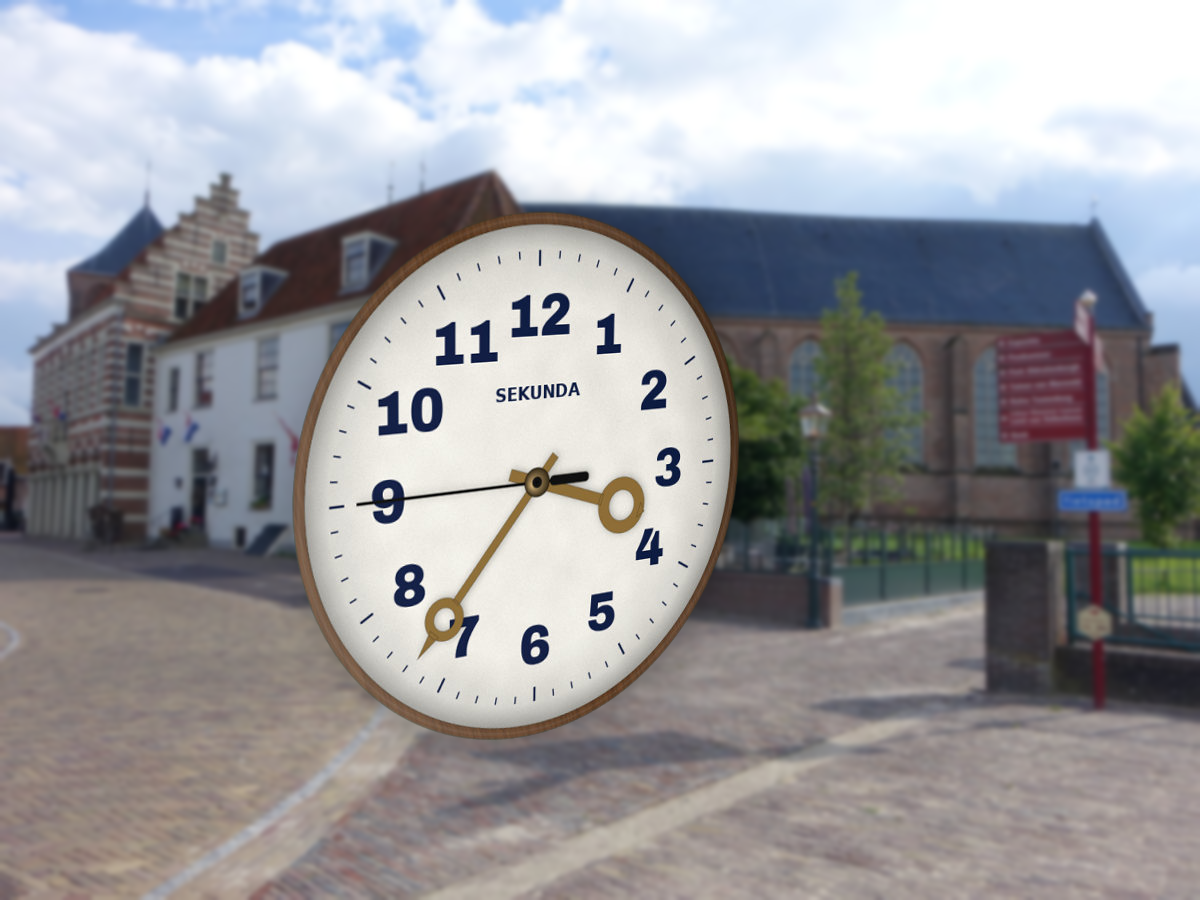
3:36:45
